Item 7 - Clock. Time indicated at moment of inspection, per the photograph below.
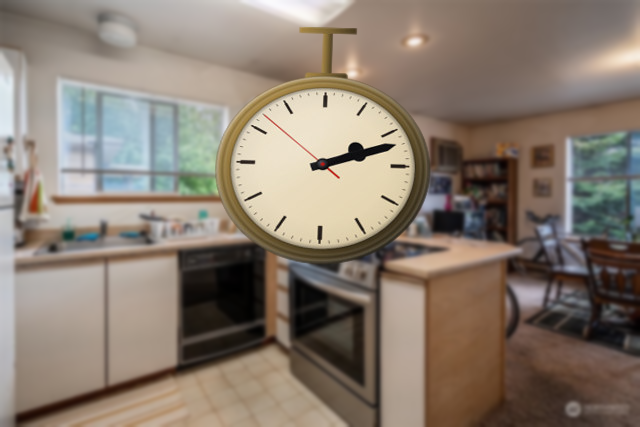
2:11:52
